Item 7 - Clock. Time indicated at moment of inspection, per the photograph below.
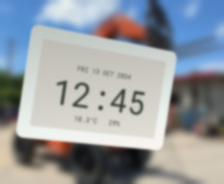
12:45
